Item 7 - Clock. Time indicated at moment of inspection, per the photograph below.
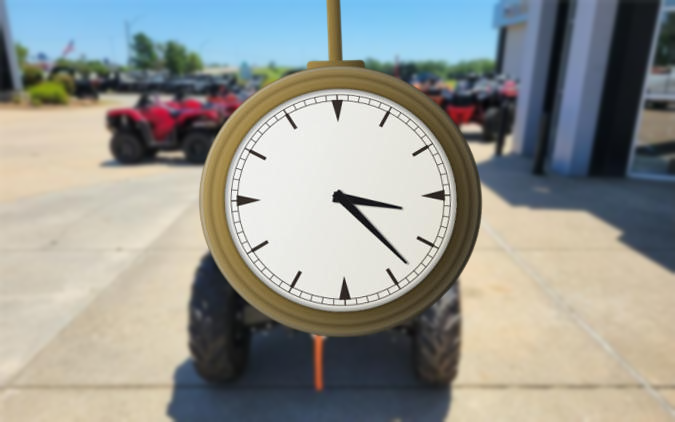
3:23
